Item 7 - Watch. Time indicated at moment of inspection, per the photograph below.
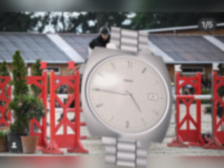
4:45
